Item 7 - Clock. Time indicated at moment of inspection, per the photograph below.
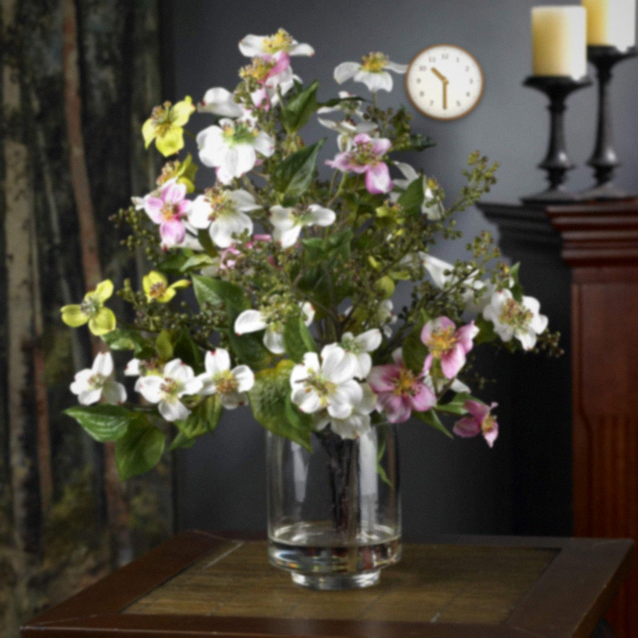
10:30
